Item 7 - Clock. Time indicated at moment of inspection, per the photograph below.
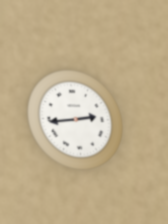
2:44
